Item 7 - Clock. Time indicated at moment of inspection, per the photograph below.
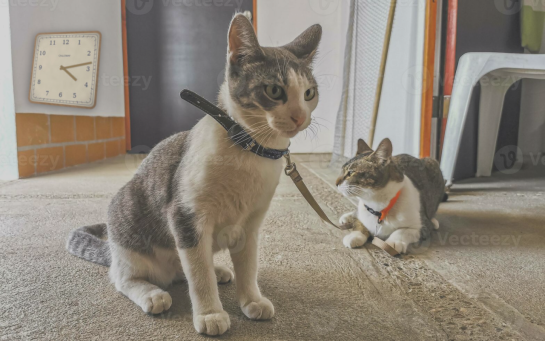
4:13
